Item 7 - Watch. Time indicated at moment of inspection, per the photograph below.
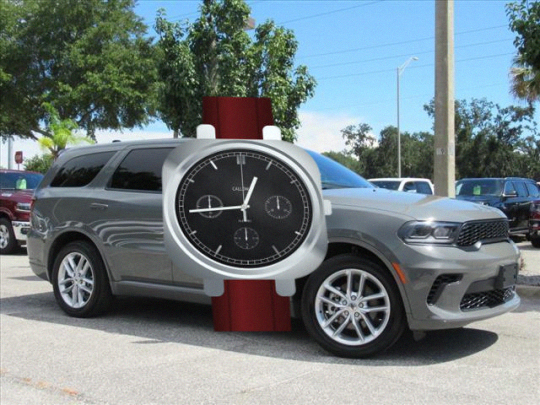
12:44
